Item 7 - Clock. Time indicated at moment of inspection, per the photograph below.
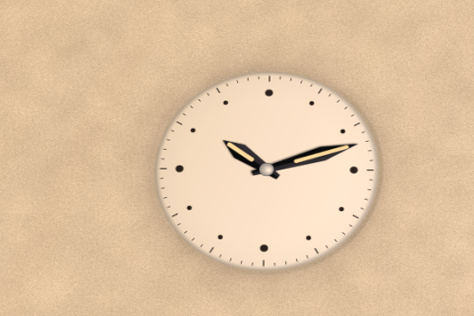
10:12
